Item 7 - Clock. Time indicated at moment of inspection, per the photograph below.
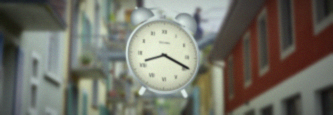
8:19
